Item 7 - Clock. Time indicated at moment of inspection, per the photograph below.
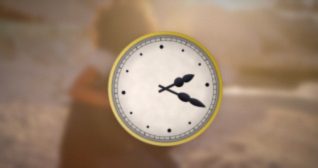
2:20
